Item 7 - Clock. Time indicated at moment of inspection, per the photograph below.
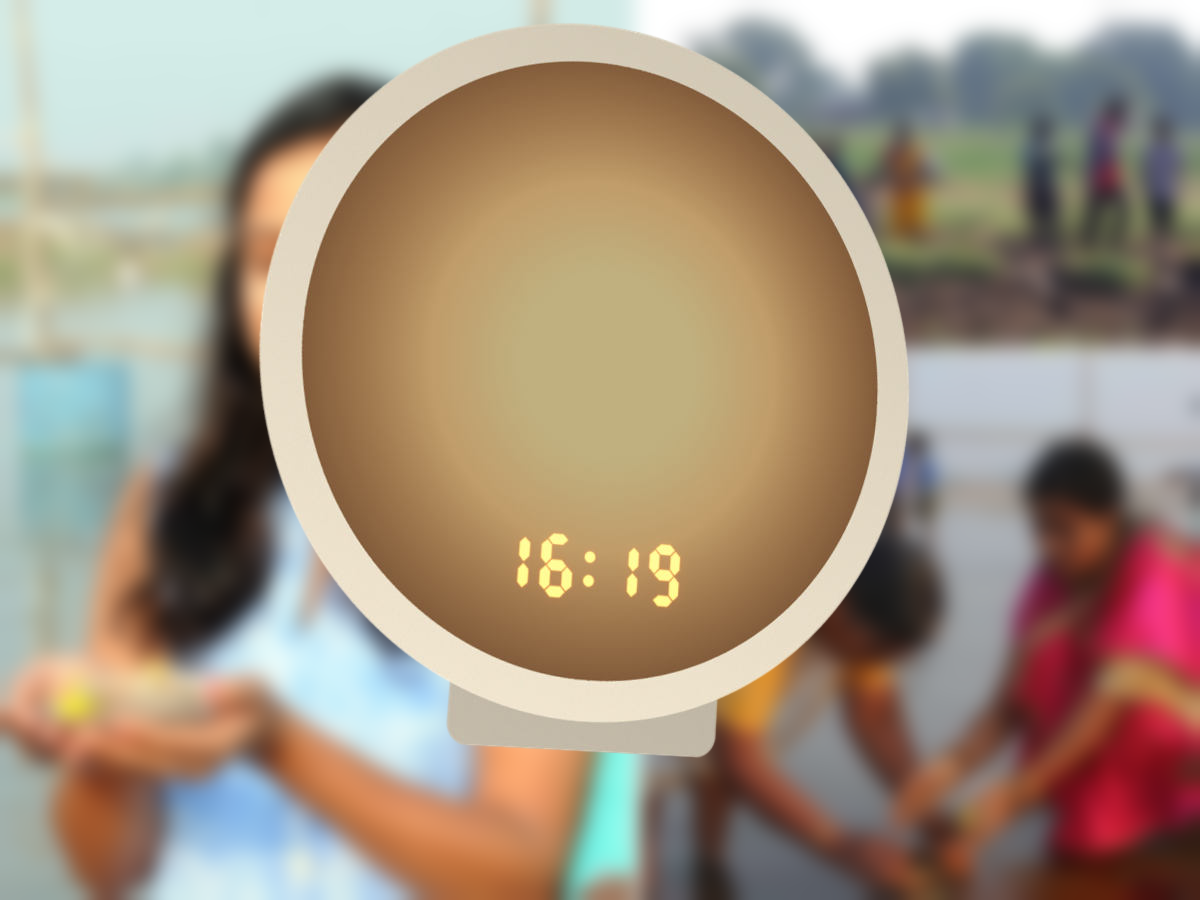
16:19
